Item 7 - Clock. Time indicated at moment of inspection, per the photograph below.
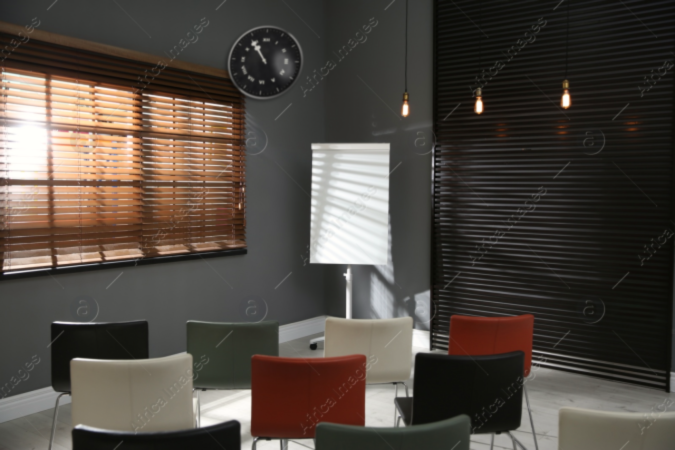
10:54
